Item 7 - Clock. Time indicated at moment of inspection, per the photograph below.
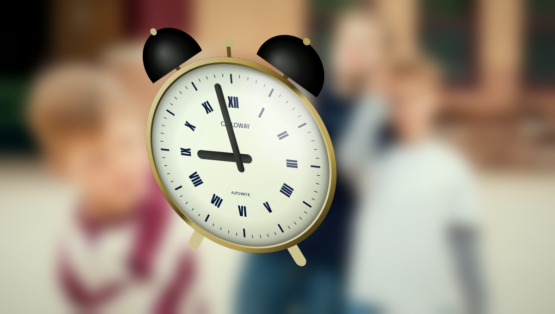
8:58
